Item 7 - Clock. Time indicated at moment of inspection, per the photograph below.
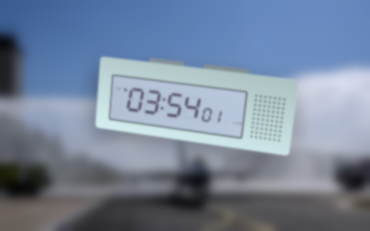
3:54:01
